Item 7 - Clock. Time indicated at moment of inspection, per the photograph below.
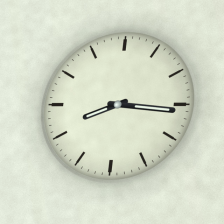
8:16
